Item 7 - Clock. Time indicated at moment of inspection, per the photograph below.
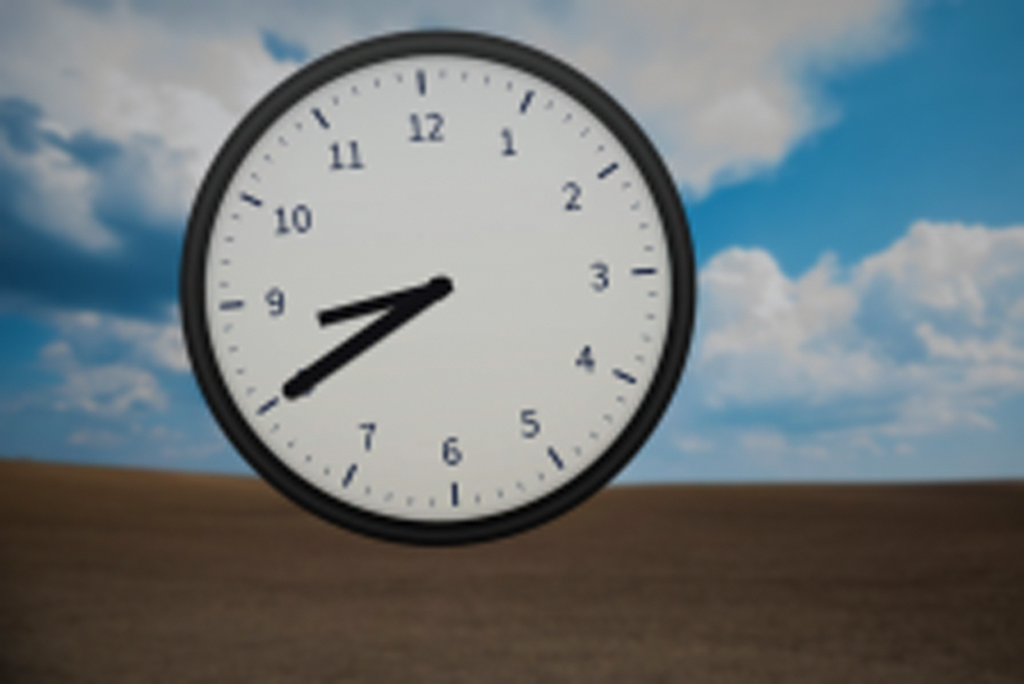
8:40
